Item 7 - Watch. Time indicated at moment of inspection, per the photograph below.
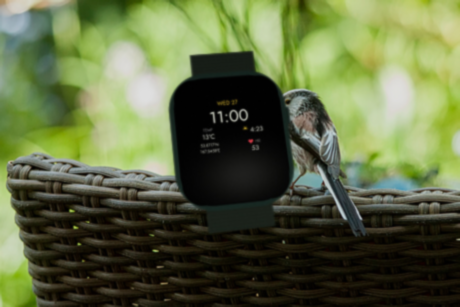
11:00
